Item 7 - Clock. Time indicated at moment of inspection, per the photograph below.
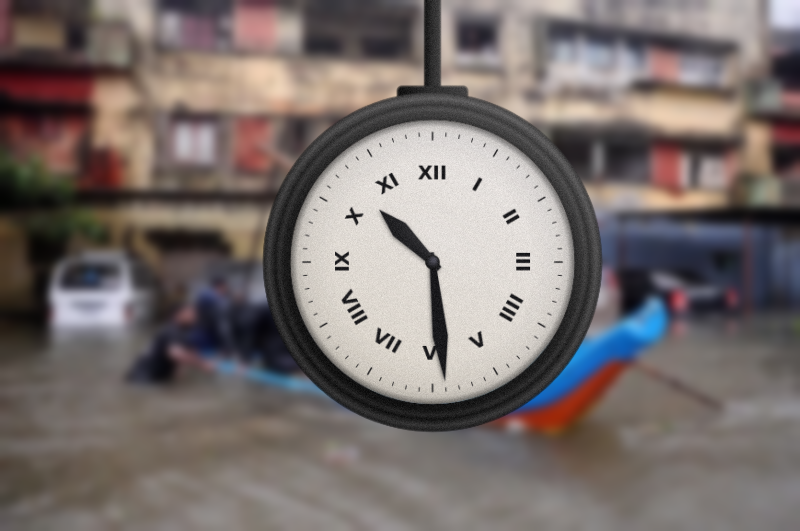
10:29
